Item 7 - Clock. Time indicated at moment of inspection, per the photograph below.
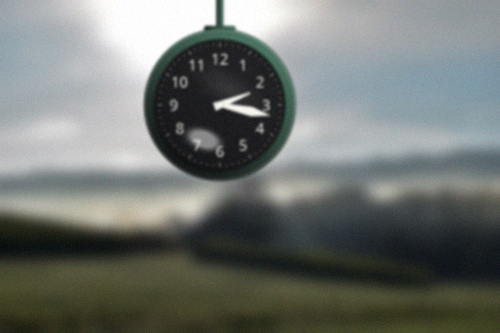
2:17
